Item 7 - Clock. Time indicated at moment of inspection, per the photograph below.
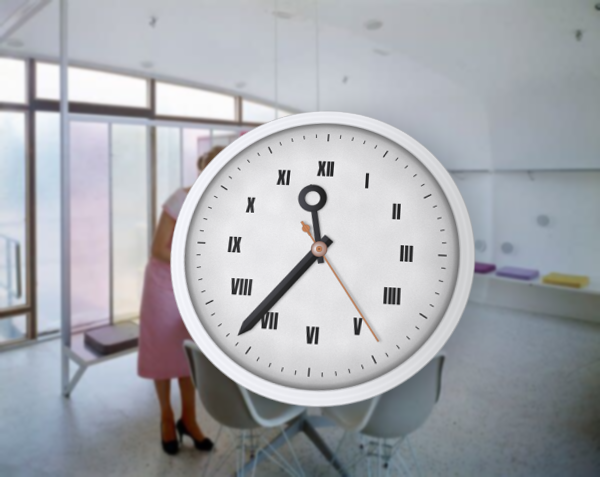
11:36:24
